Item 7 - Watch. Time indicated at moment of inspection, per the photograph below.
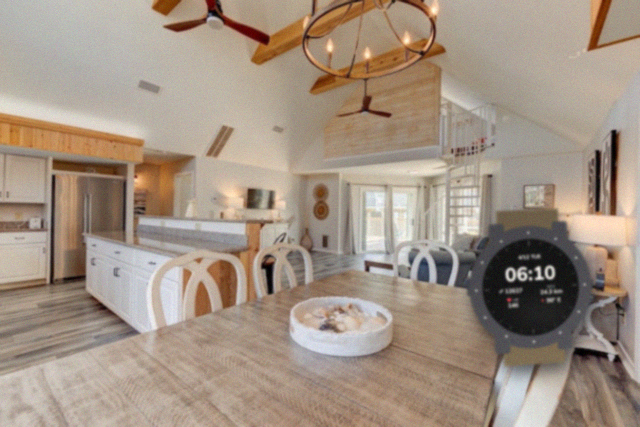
6:10
